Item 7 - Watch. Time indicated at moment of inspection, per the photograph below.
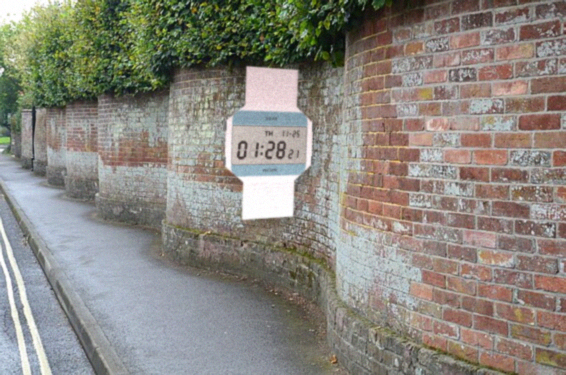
1:28
